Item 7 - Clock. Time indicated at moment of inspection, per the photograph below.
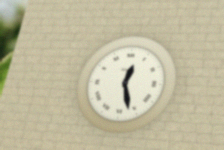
12:27
